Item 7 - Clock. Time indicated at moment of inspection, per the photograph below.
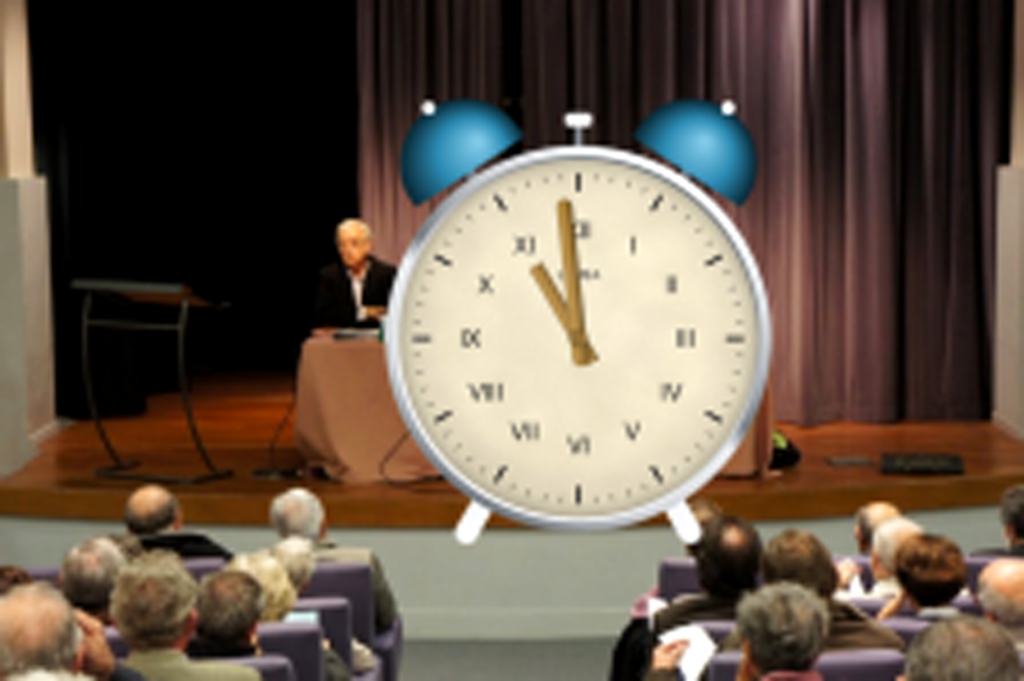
10:59
